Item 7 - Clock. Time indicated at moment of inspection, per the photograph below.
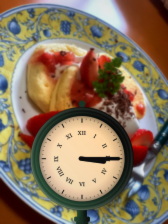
3:15
